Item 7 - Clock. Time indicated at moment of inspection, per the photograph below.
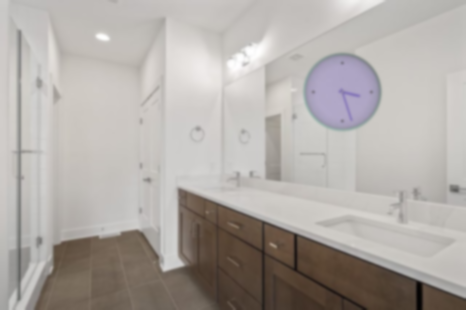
3:27
